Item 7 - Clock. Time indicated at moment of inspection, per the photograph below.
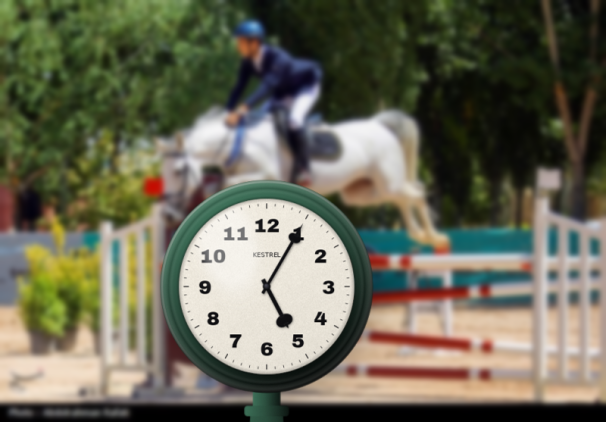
5:05
